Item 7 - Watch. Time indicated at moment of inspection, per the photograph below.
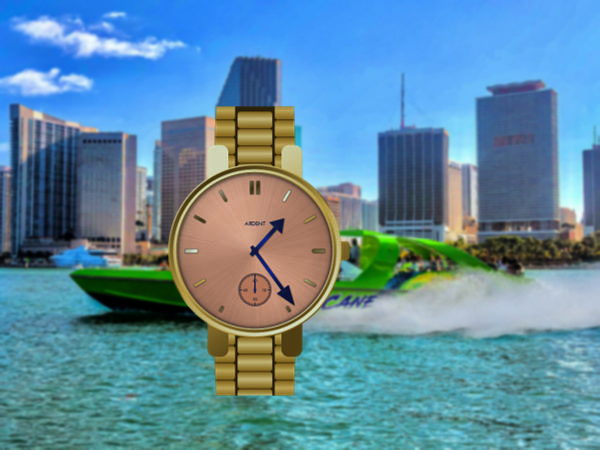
1:24
